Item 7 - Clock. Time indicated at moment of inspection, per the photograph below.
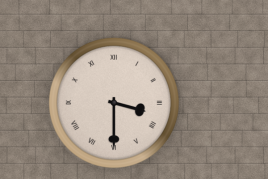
3:30
